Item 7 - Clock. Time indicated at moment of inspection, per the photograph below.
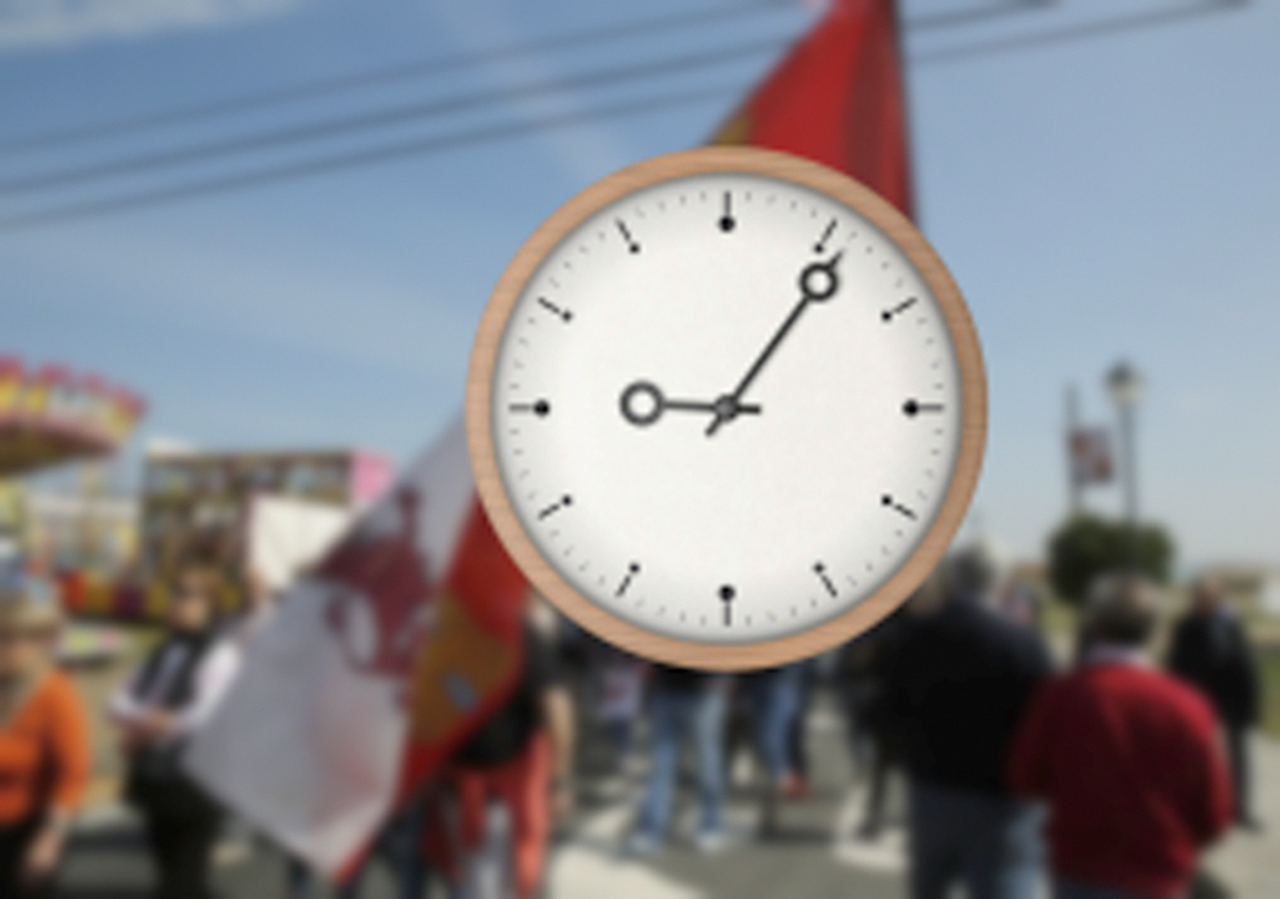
9:06
